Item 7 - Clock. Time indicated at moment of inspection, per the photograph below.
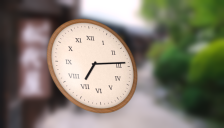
7:14
